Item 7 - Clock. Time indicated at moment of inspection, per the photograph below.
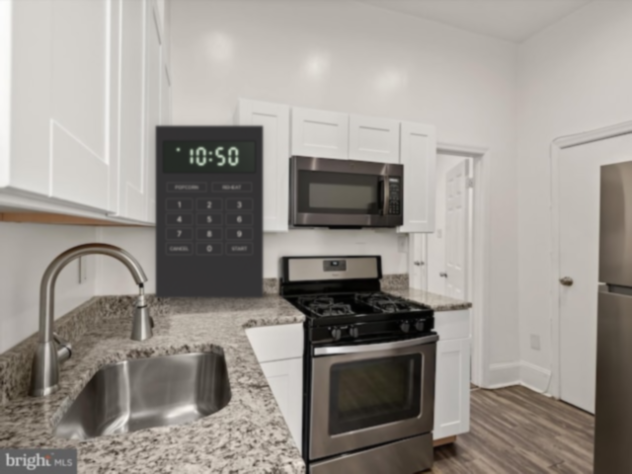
10:50
